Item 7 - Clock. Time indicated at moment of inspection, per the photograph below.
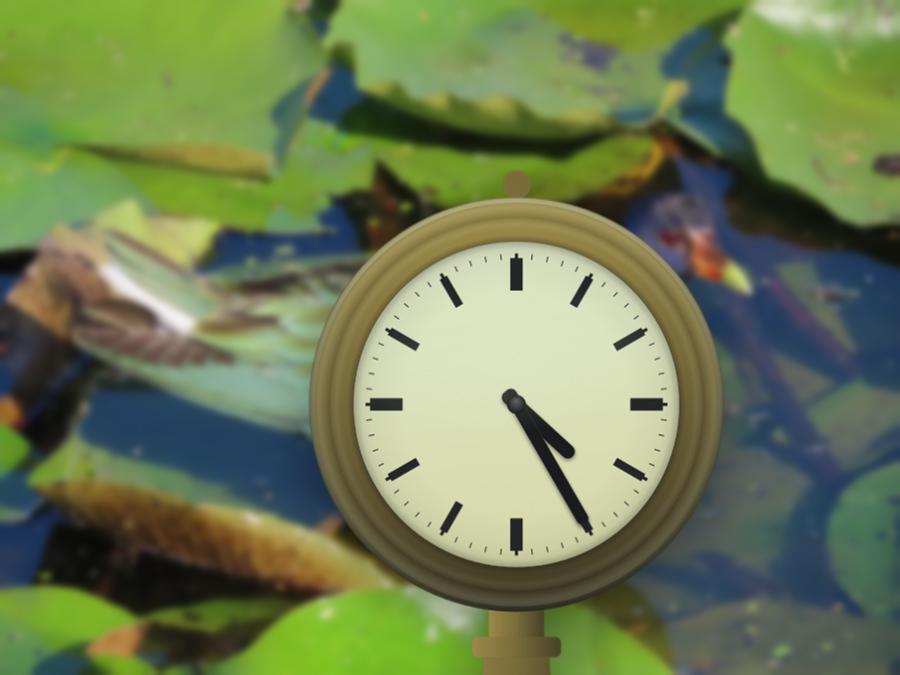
4:25
